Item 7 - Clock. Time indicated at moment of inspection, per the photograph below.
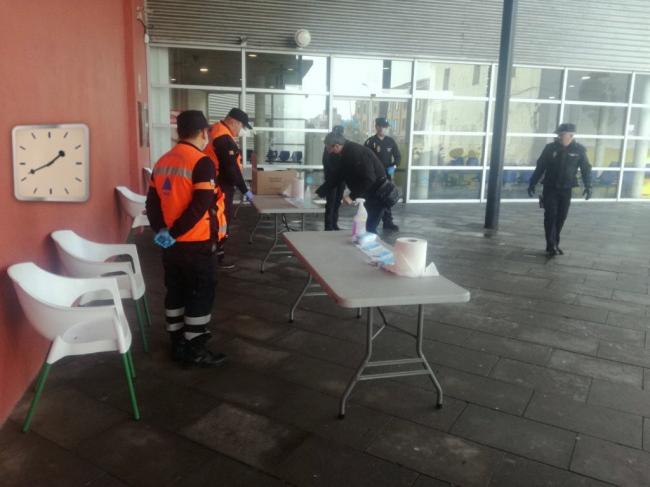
1:41
